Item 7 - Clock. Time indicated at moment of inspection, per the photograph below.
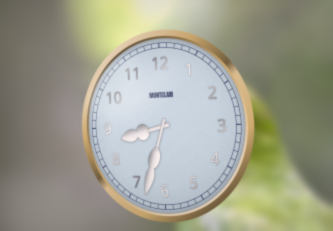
8:33
